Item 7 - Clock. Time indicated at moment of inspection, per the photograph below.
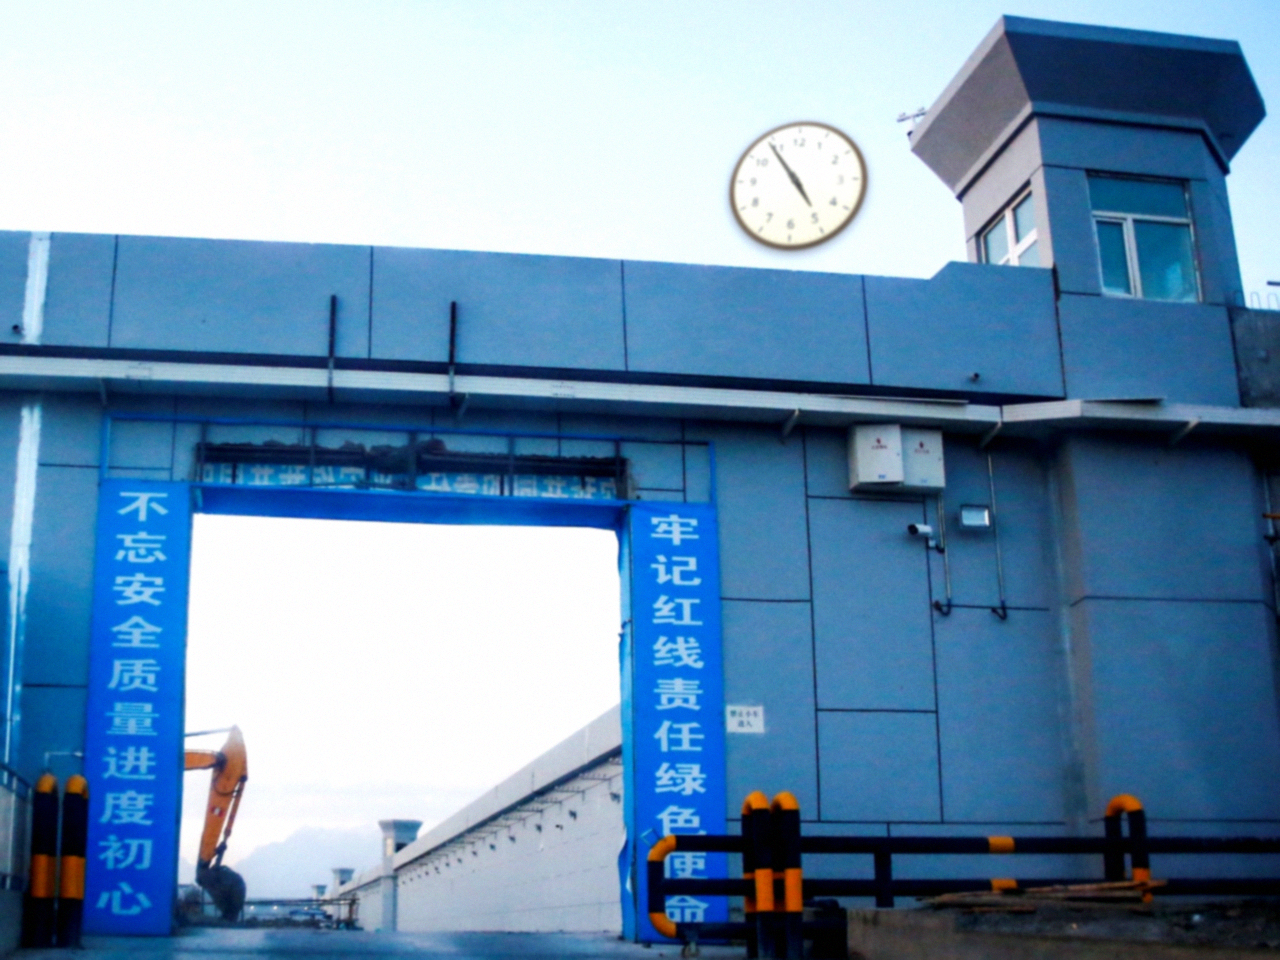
4:54
